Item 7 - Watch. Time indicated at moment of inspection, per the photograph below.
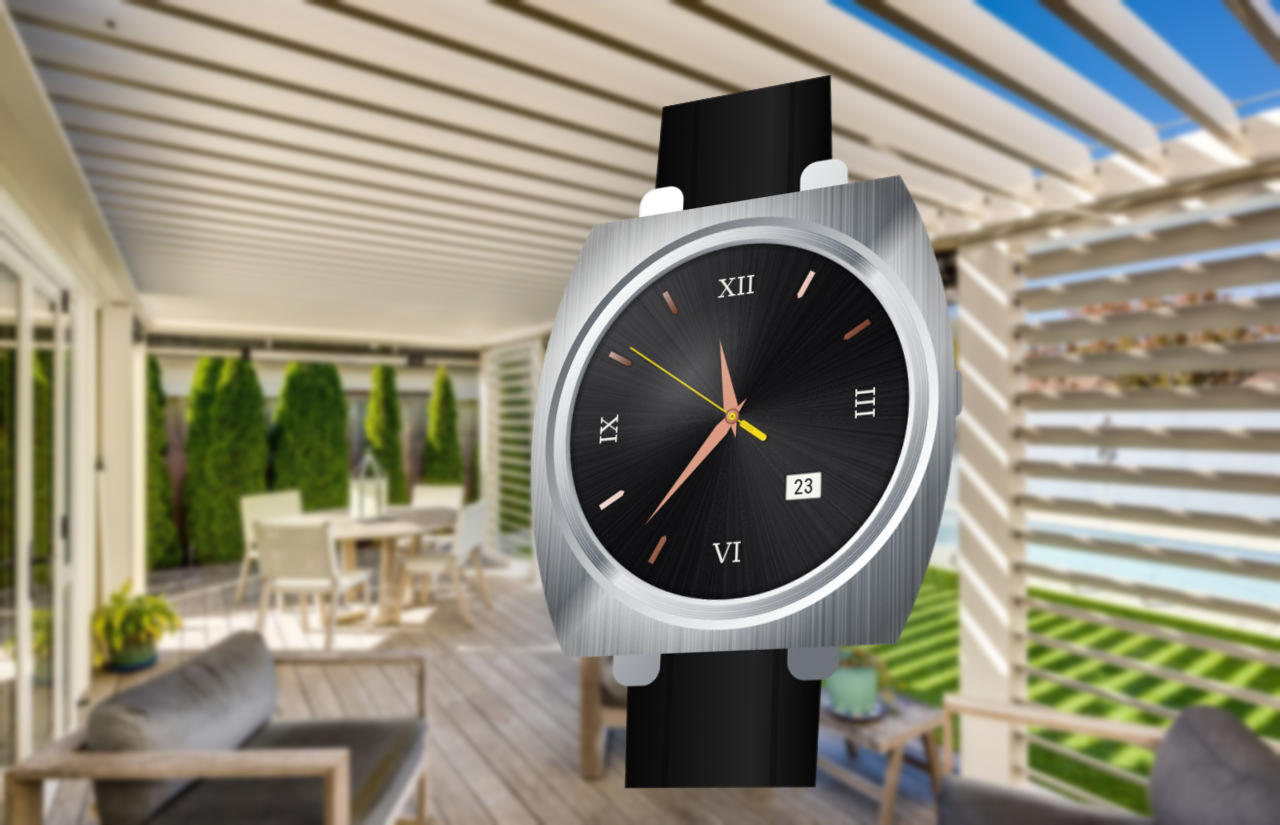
11:36:51
